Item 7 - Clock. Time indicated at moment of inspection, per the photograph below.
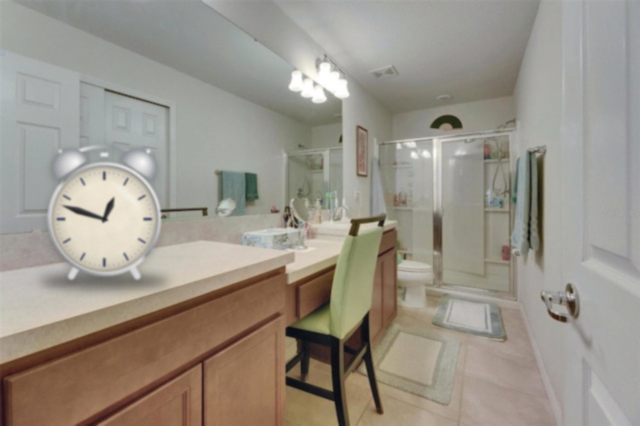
12:48
